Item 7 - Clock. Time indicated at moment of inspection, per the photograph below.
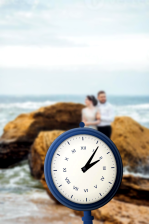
2:06
